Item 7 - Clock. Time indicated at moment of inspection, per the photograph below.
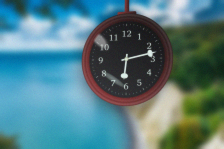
6:13
